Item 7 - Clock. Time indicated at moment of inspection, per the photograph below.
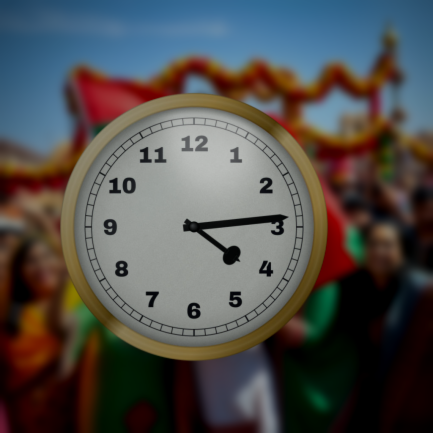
4:14
